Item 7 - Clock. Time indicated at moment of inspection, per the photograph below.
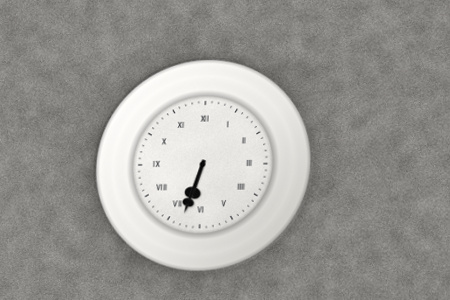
6:33
